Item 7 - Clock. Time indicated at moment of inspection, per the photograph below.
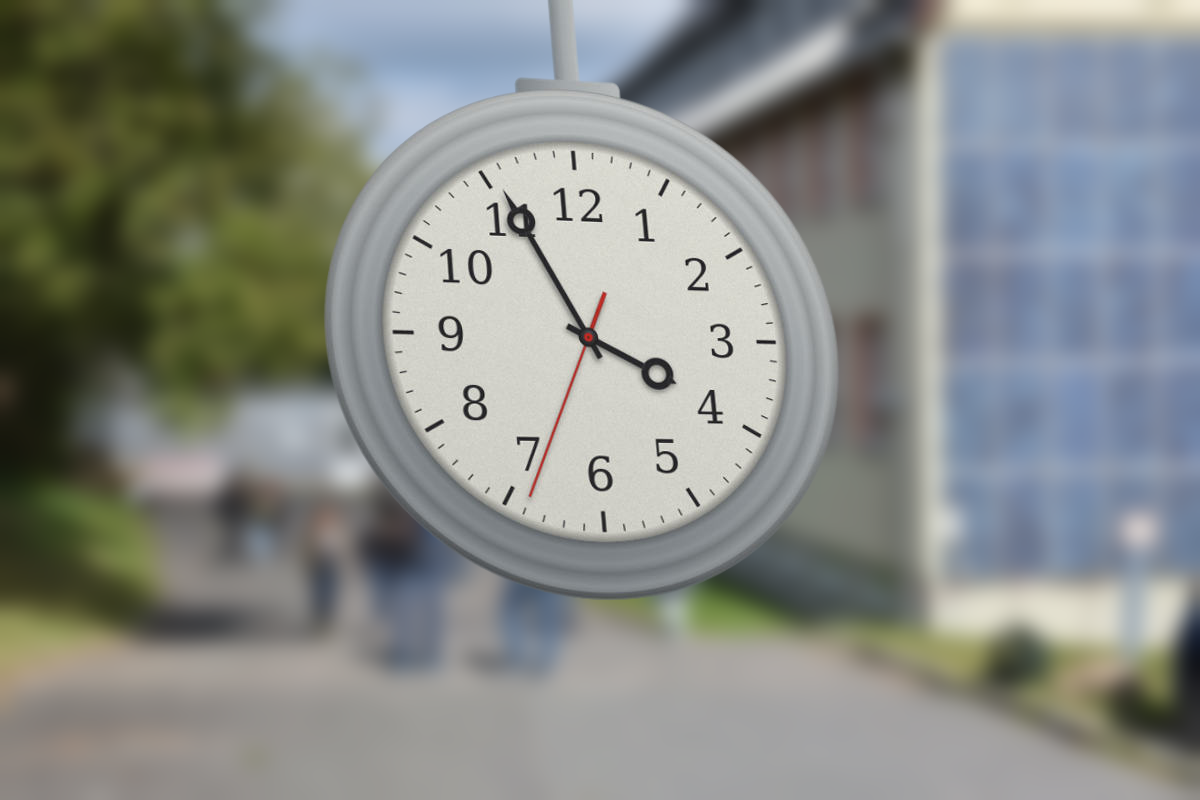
3:55:34
